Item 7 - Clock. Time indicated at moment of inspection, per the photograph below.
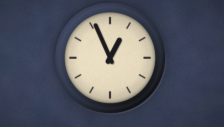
12:56
